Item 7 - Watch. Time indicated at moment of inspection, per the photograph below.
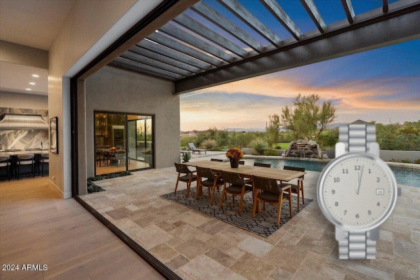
12:02
